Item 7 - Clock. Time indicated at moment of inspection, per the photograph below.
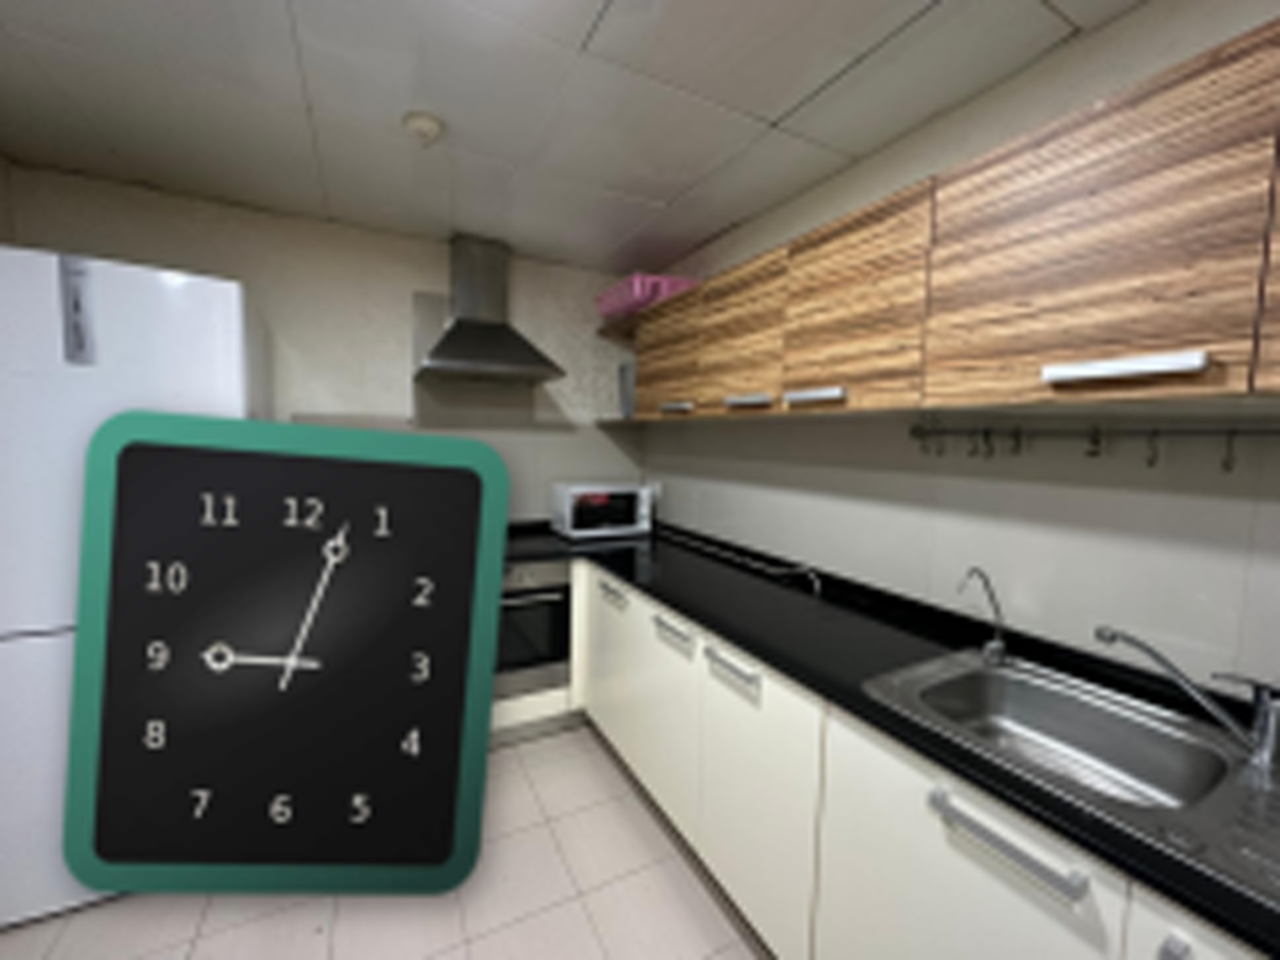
9:03
